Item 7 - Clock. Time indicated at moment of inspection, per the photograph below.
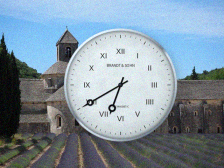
6:40
